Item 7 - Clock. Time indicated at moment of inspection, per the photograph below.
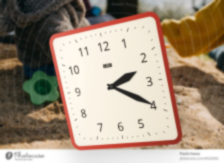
2:20
